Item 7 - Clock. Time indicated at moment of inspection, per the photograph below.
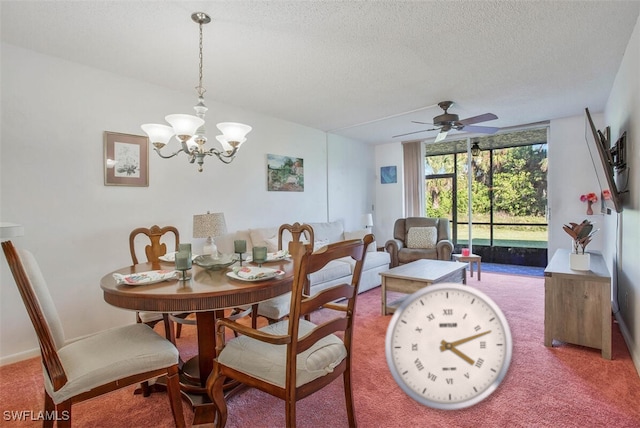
4:12
